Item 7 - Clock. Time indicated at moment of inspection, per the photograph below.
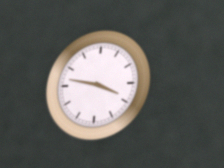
3:47
